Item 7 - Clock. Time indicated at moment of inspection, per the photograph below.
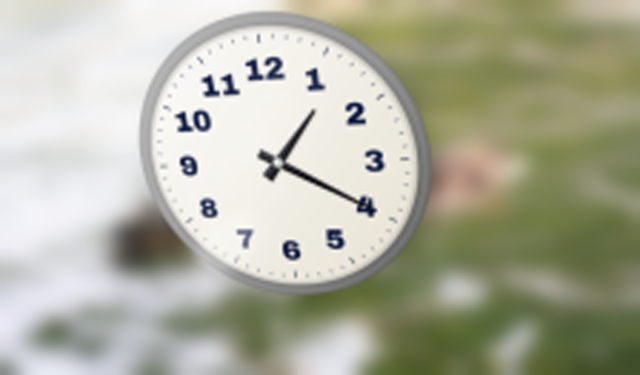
1:20
